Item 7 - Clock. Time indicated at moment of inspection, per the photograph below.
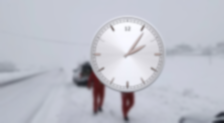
2:06
